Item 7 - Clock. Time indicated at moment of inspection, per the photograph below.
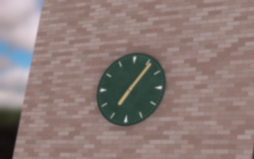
7:06
